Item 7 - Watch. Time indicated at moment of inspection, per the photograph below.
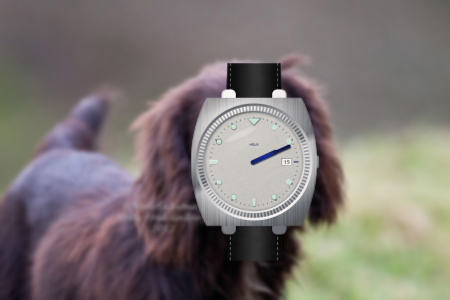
2:11
